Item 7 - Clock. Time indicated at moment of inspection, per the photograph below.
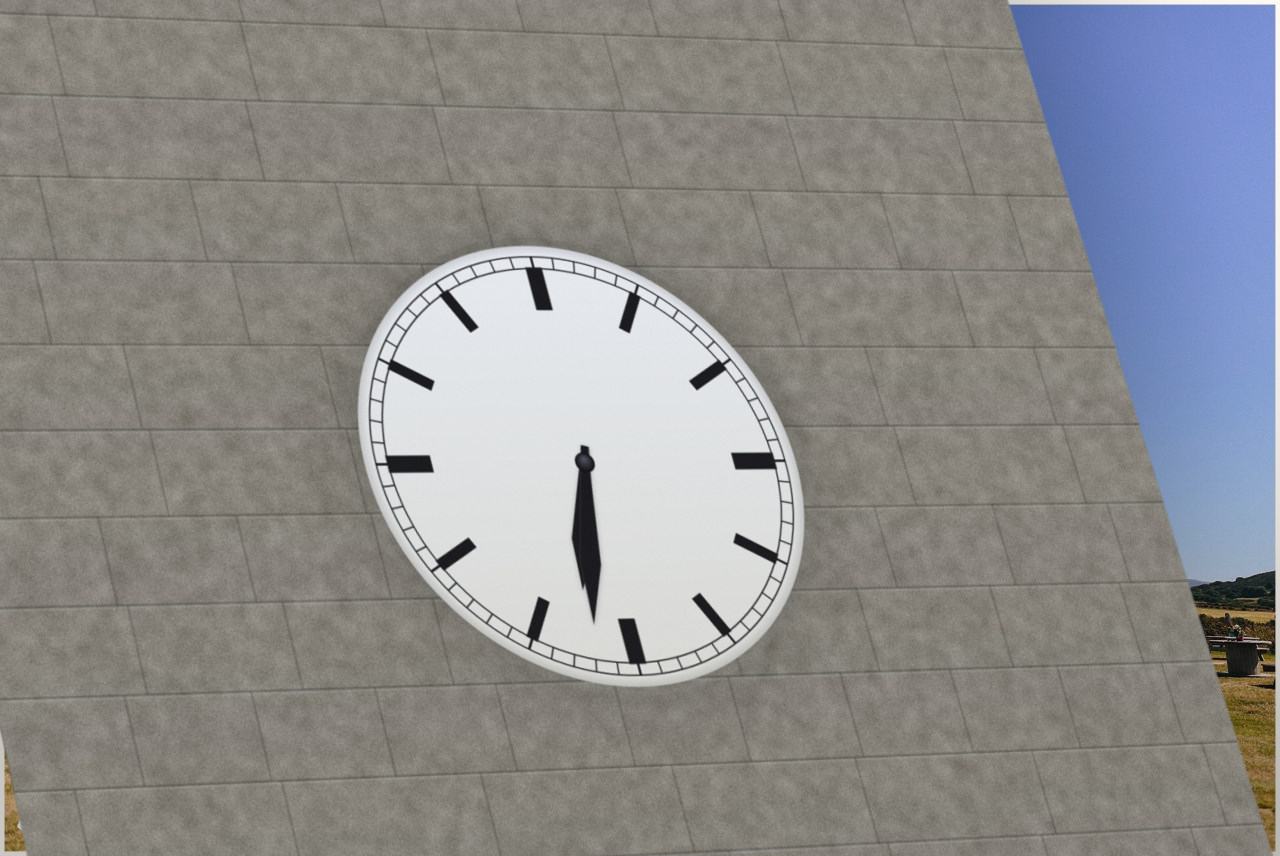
6:32
